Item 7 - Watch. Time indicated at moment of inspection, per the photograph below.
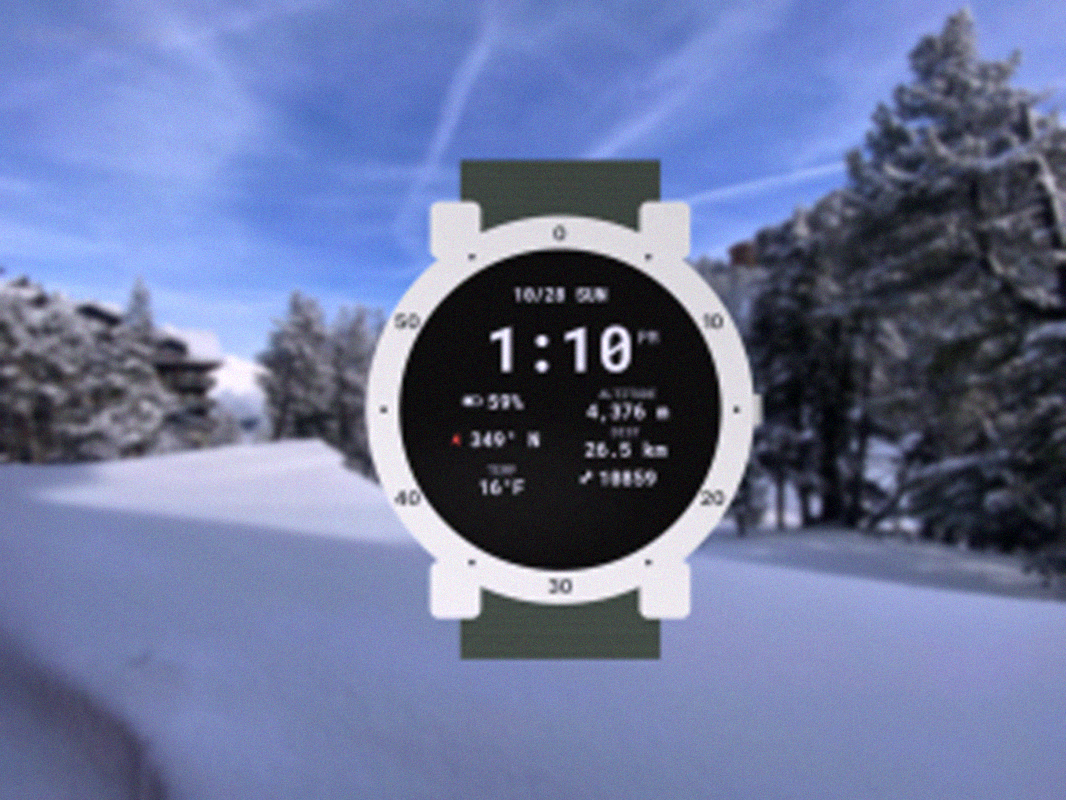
1:10
